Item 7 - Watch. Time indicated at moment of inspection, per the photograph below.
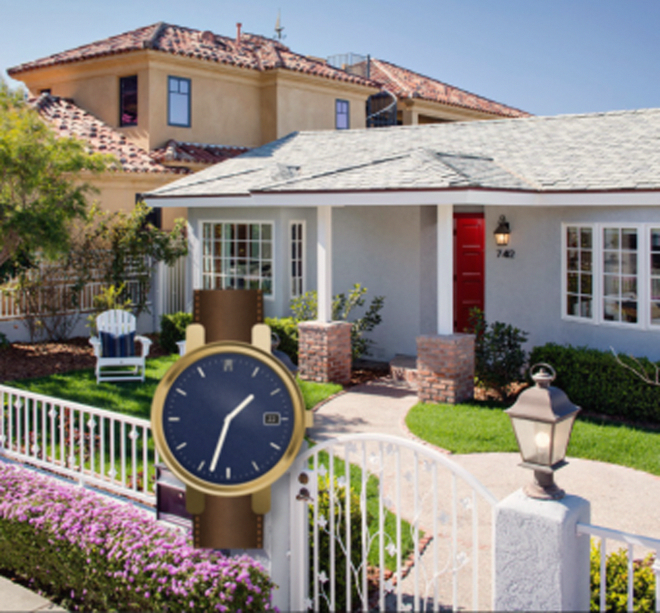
1:33
